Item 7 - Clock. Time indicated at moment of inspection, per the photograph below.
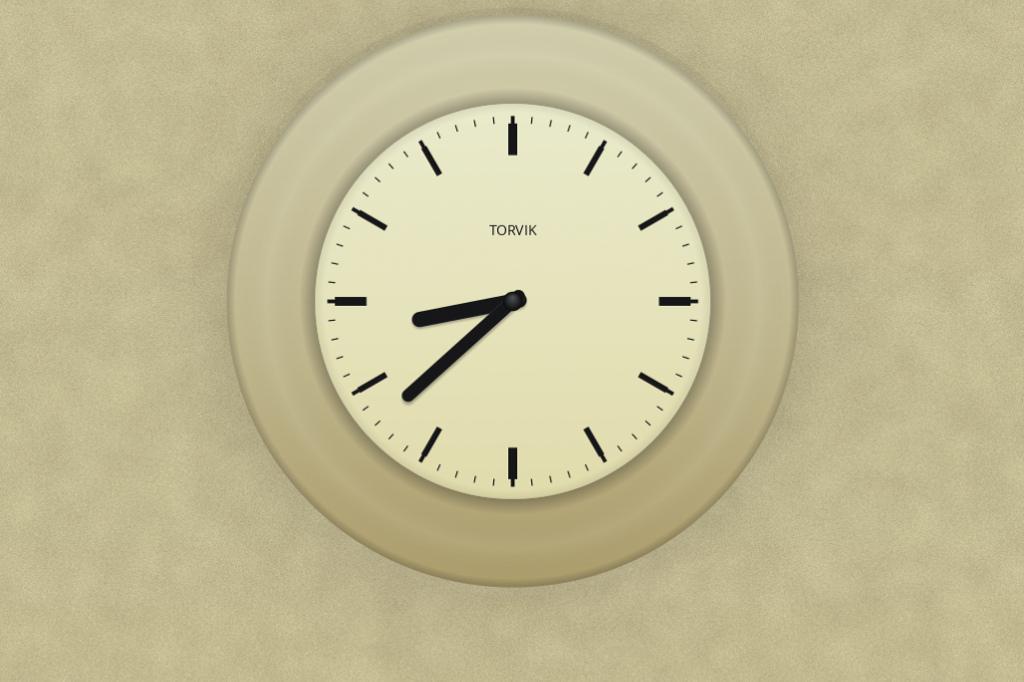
8:38
